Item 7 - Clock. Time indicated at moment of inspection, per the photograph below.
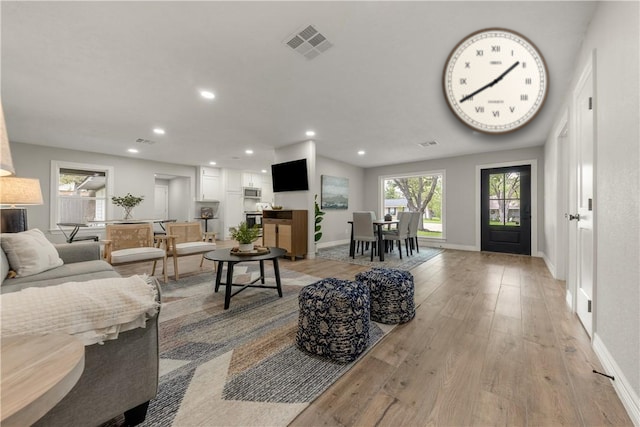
1:40
